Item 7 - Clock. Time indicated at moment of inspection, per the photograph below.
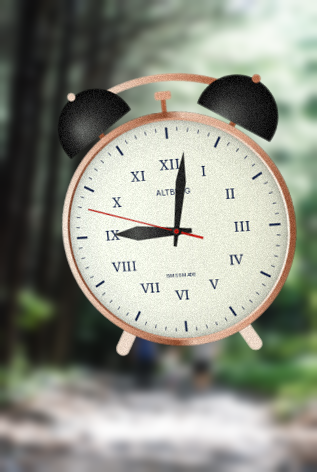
9:01:48
